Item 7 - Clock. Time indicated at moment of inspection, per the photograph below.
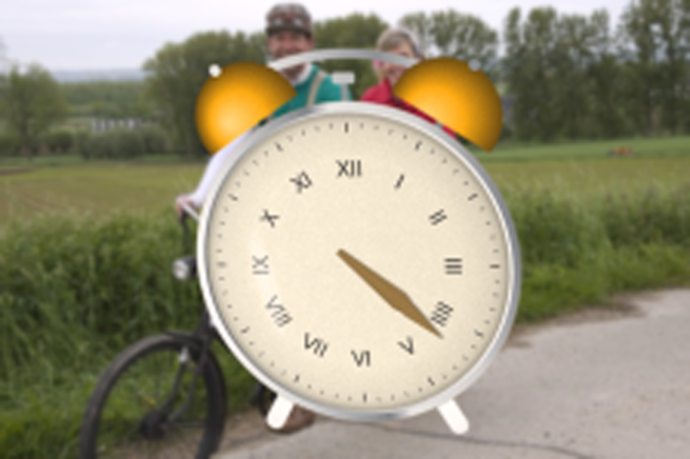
4:22
